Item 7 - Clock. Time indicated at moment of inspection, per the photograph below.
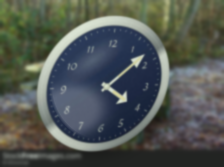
4:08
